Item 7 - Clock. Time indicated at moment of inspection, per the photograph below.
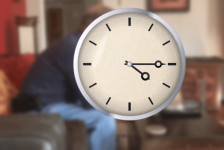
4:15
